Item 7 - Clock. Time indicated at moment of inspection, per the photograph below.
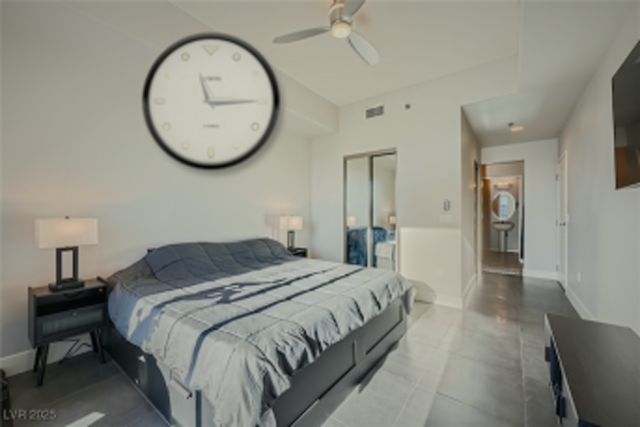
11:15
